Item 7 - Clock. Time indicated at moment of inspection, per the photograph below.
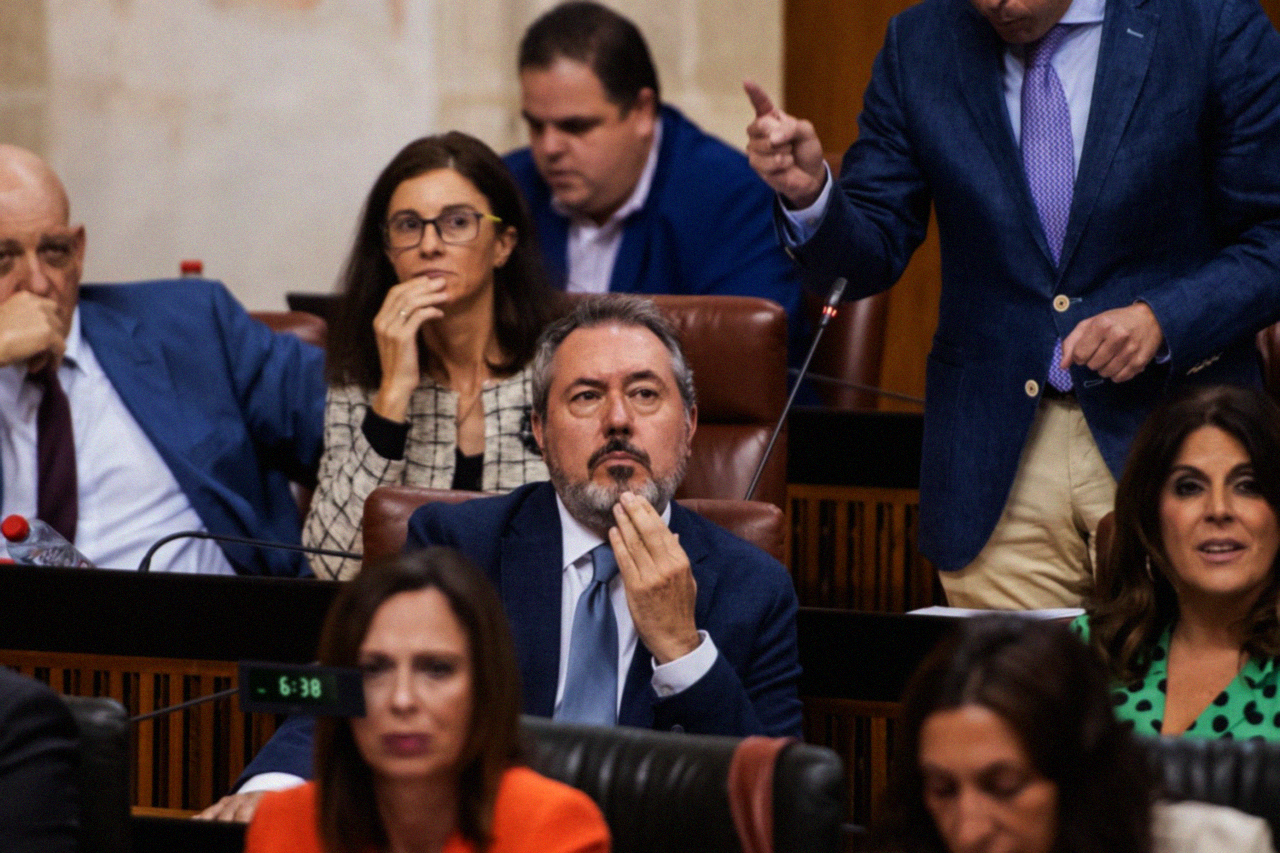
6:38
